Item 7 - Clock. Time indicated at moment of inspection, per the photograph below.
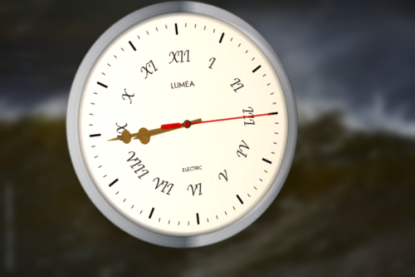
8:44:15
